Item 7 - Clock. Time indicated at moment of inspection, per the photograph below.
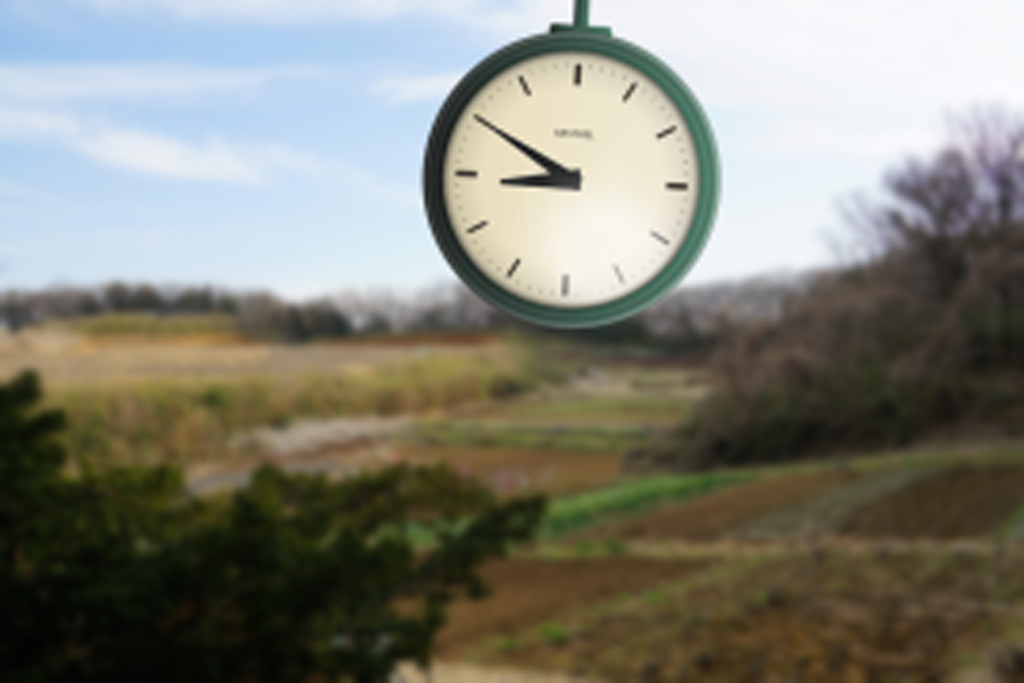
8:50
